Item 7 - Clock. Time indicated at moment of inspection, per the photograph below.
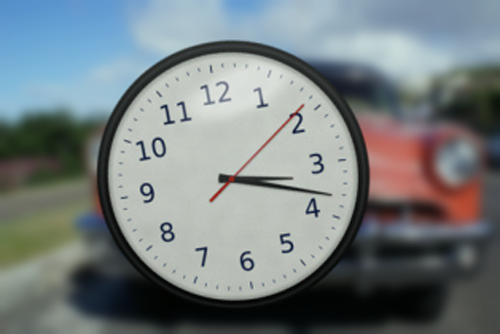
3:18:09
